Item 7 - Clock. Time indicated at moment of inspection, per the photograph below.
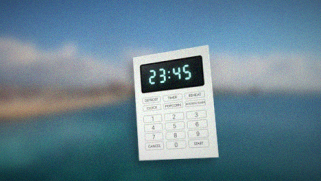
23:45
